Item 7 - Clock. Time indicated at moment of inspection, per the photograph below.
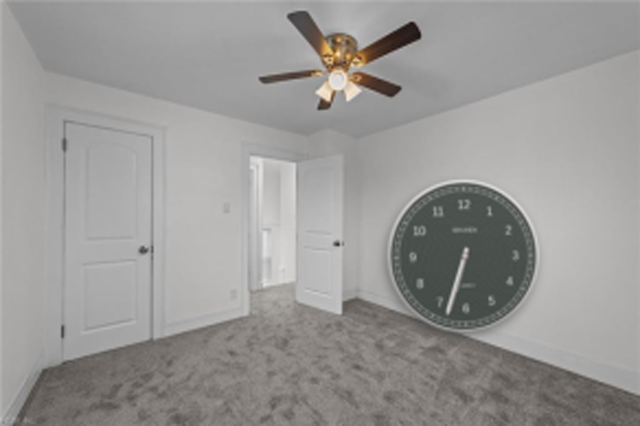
6:33
